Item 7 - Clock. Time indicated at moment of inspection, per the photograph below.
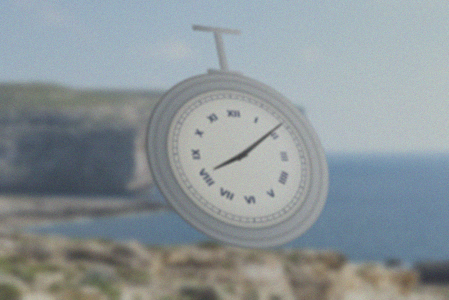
8:09
